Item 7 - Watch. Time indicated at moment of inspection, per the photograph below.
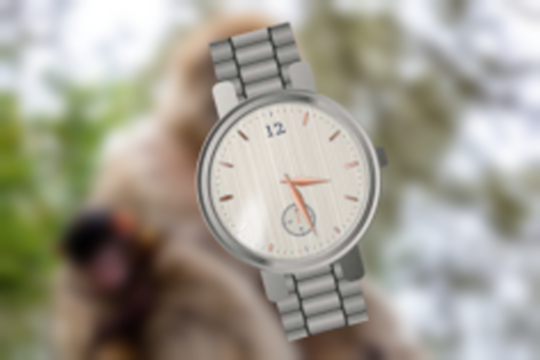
3:28
